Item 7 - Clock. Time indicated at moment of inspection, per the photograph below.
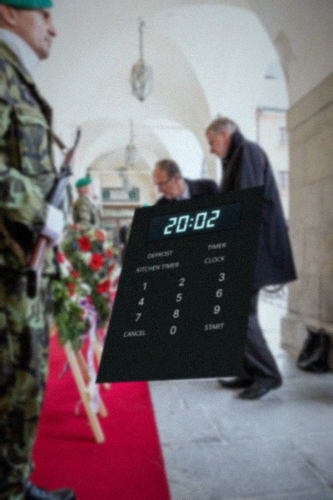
20:02
